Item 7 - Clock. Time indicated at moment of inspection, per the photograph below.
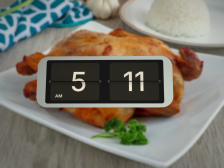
5:11
